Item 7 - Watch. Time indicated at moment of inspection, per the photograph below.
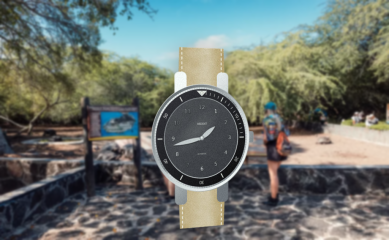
1:43
